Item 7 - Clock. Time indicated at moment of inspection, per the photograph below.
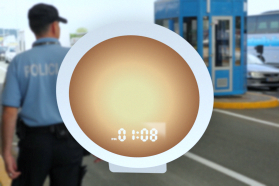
1:08
